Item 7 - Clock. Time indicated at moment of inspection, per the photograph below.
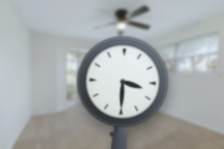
3:30
